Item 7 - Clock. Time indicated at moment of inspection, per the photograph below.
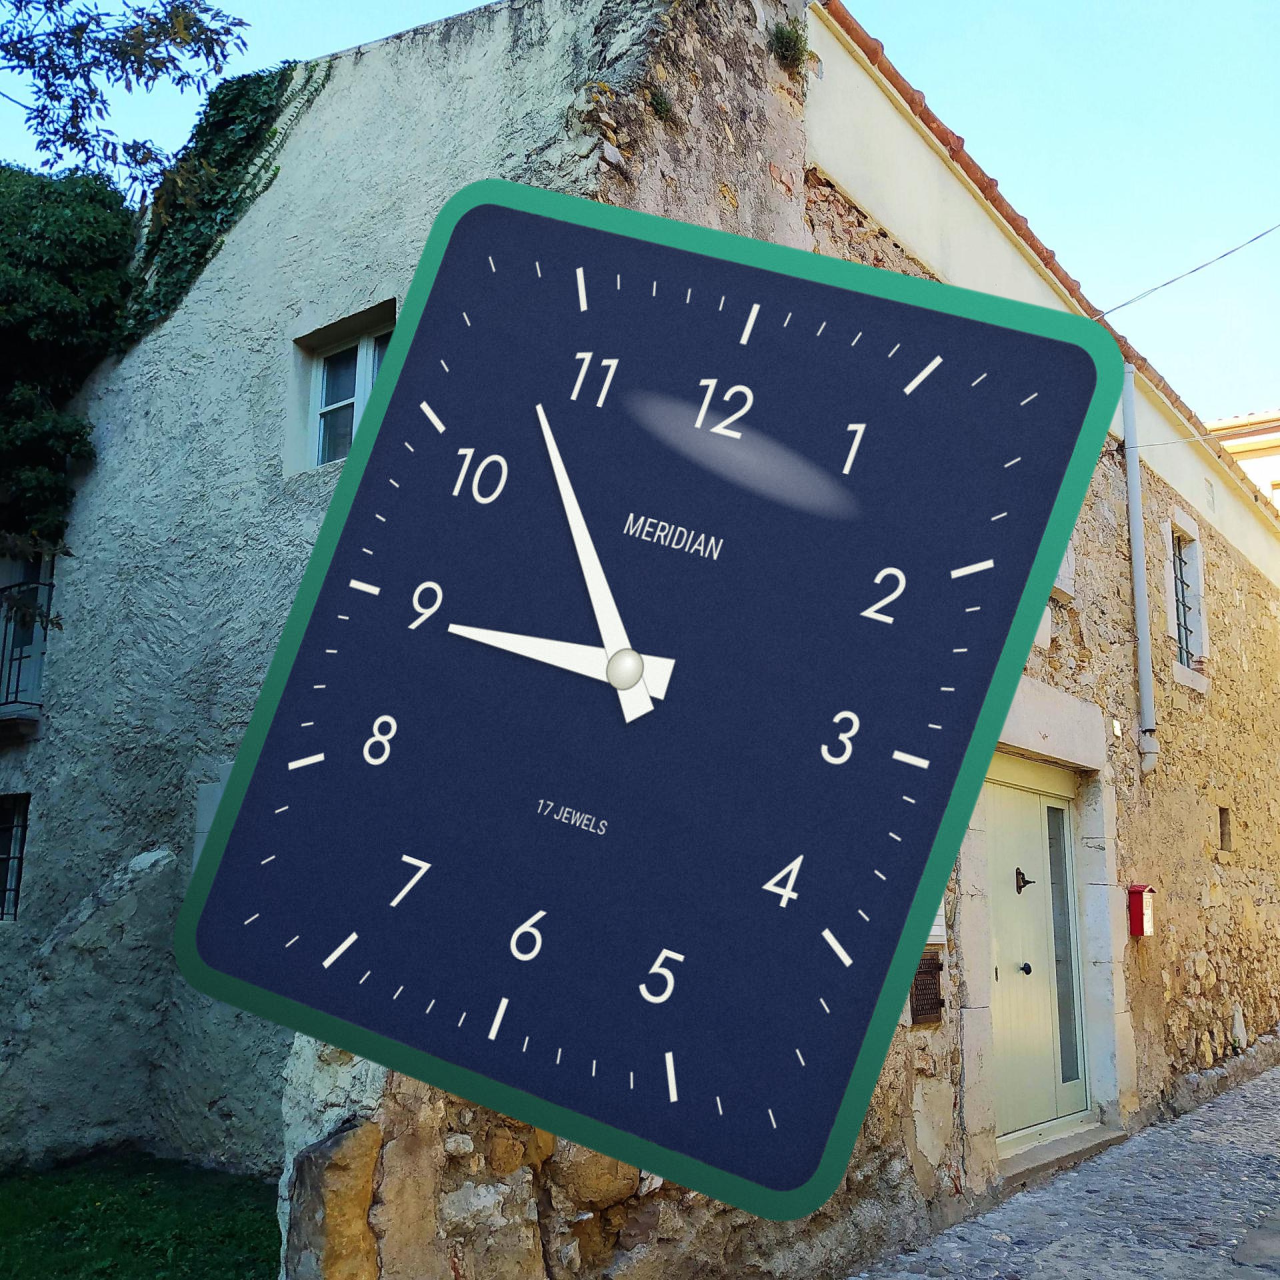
8:53
